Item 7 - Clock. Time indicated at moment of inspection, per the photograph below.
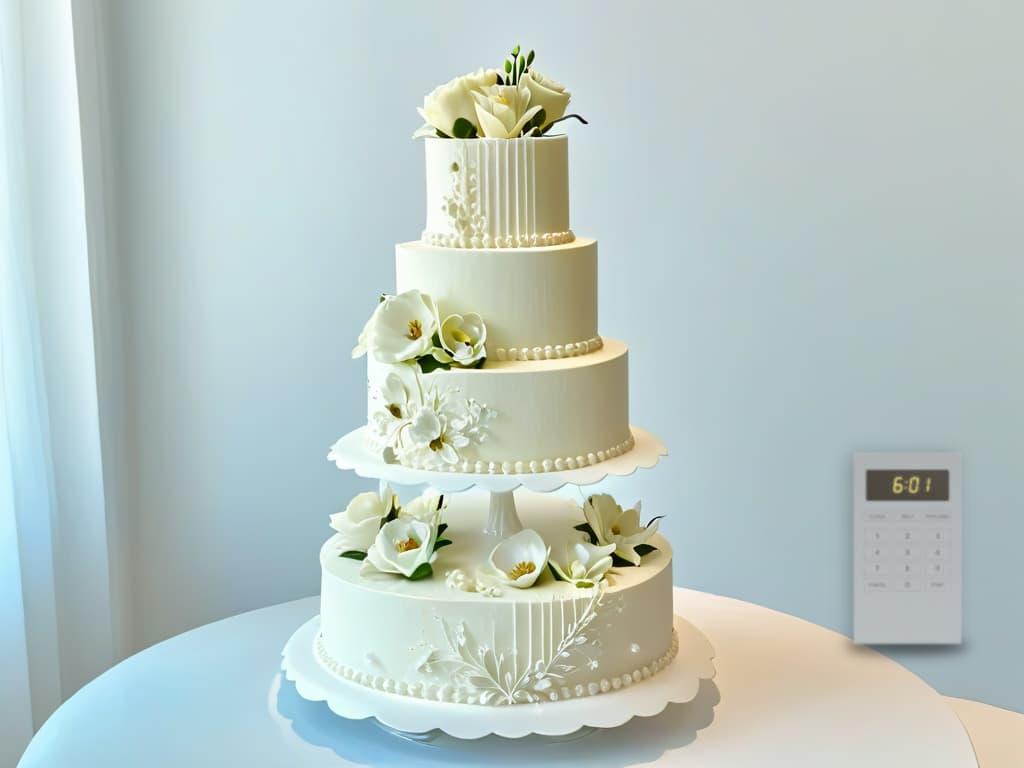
6:01
